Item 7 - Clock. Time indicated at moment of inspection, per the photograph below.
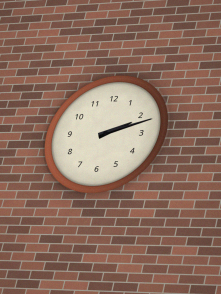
2:12
